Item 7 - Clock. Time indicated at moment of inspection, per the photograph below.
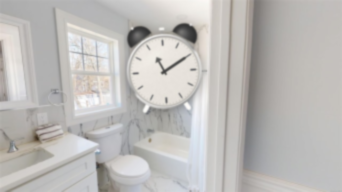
11:10
